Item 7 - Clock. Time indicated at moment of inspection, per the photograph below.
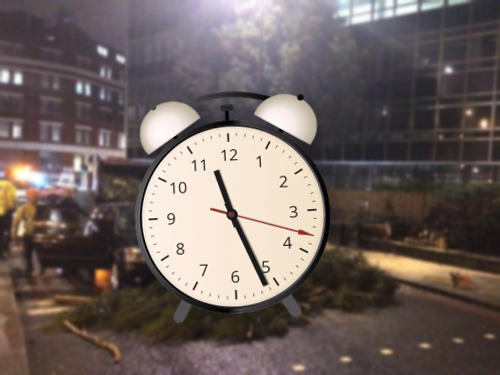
11:26:18
